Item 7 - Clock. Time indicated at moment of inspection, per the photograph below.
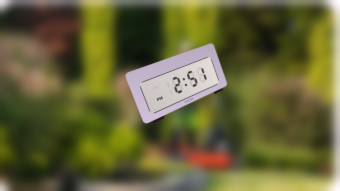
2:51
